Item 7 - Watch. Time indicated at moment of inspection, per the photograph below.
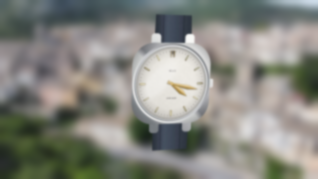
4:17
